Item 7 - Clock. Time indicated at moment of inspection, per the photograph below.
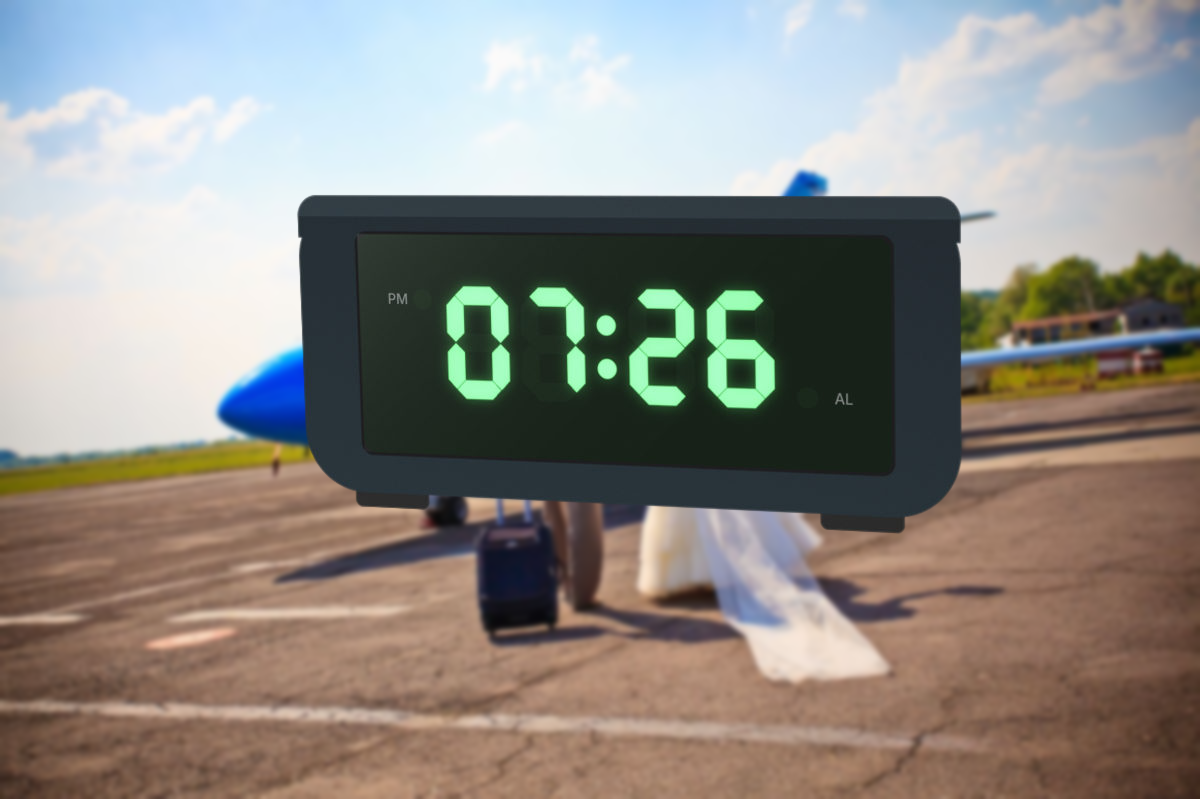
7:26
